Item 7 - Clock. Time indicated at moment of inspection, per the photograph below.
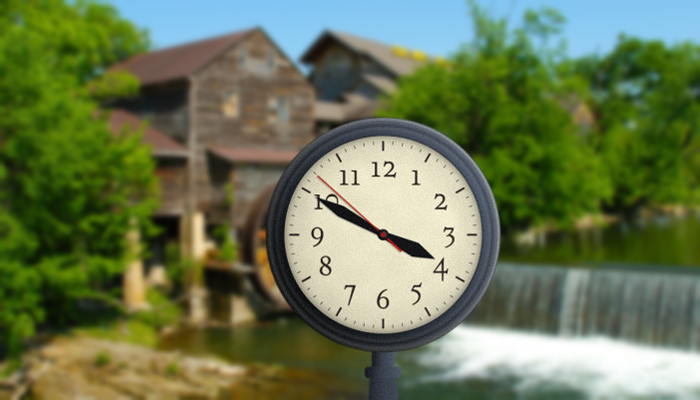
3:49:52
